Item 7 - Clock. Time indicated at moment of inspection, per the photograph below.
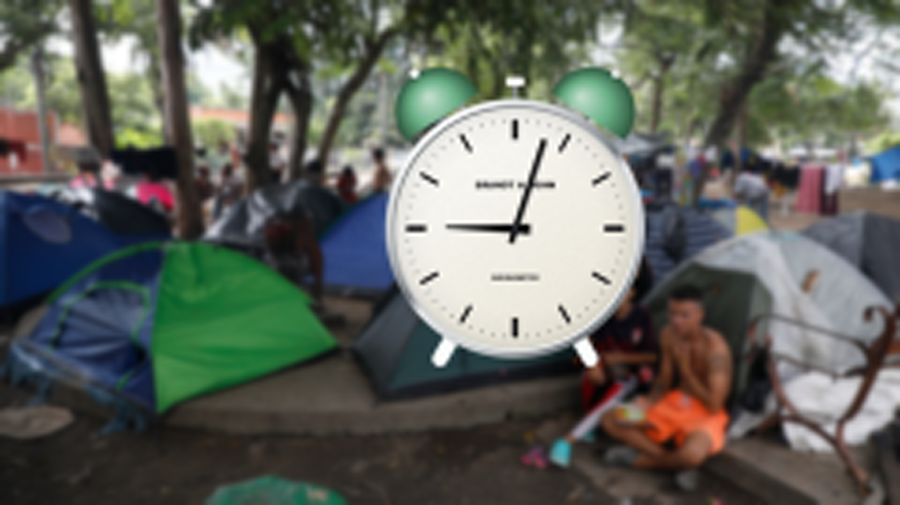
9:03
